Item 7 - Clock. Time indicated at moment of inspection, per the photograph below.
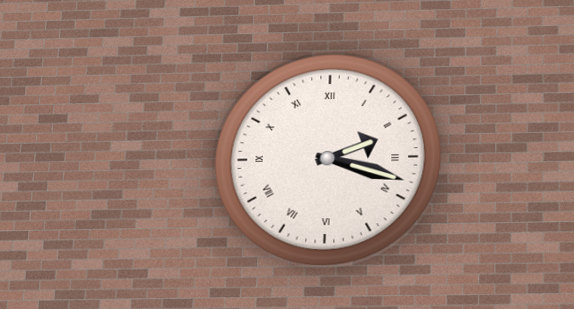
2:18
